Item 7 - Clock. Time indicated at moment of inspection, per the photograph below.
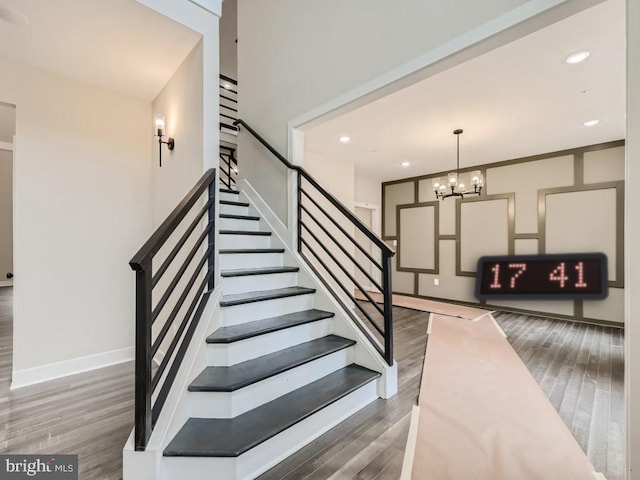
17:41
